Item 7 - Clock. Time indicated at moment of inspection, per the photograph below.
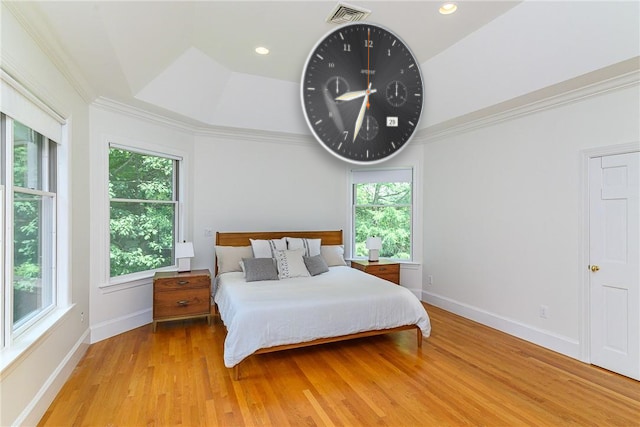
8:33
